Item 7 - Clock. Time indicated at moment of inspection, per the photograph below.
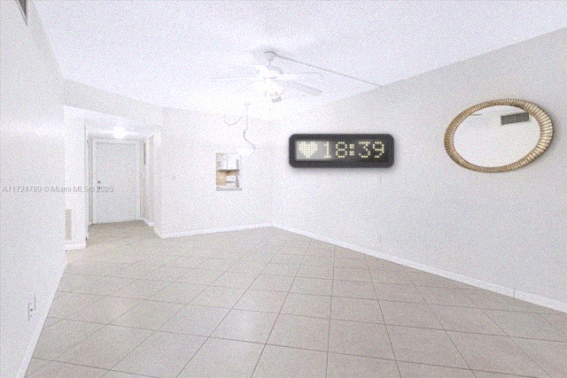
18:39
